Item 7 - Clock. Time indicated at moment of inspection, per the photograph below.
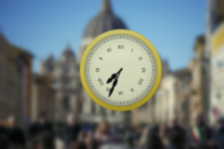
7:34
